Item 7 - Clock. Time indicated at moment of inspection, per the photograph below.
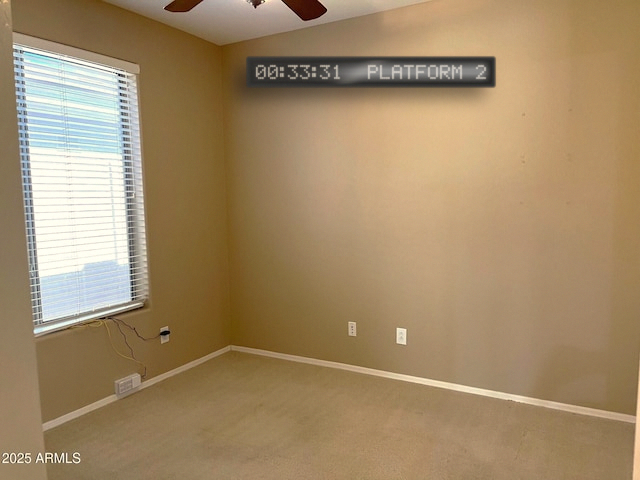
0:33:31
